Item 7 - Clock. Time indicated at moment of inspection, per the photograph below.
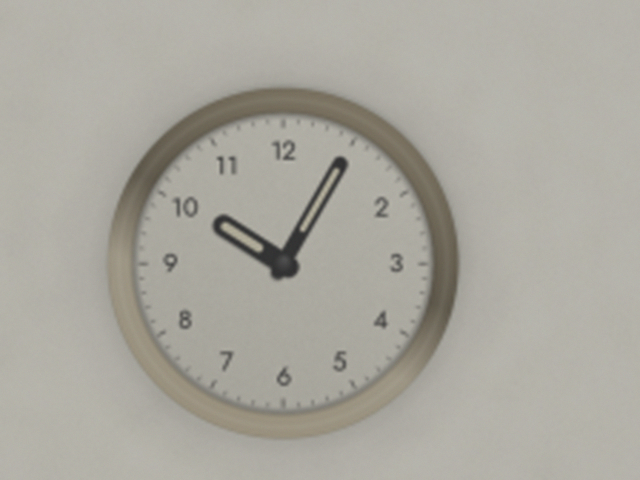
10:05
